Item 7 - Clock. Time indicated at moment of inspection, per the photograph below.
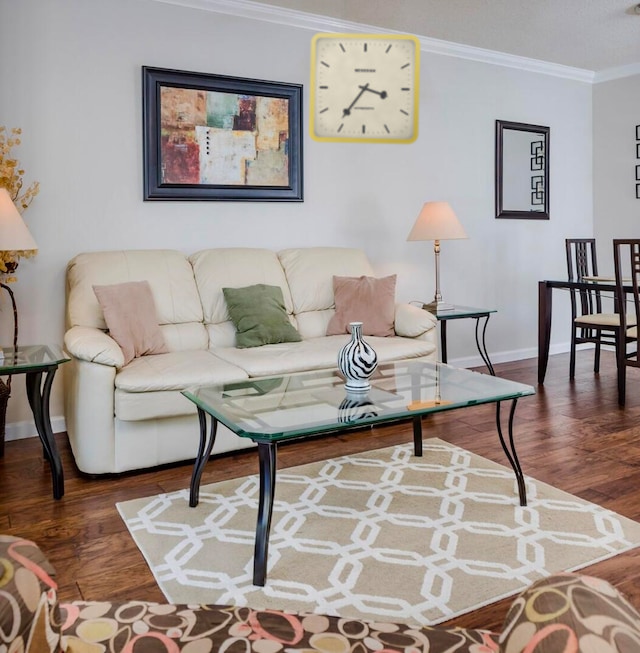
3:36
